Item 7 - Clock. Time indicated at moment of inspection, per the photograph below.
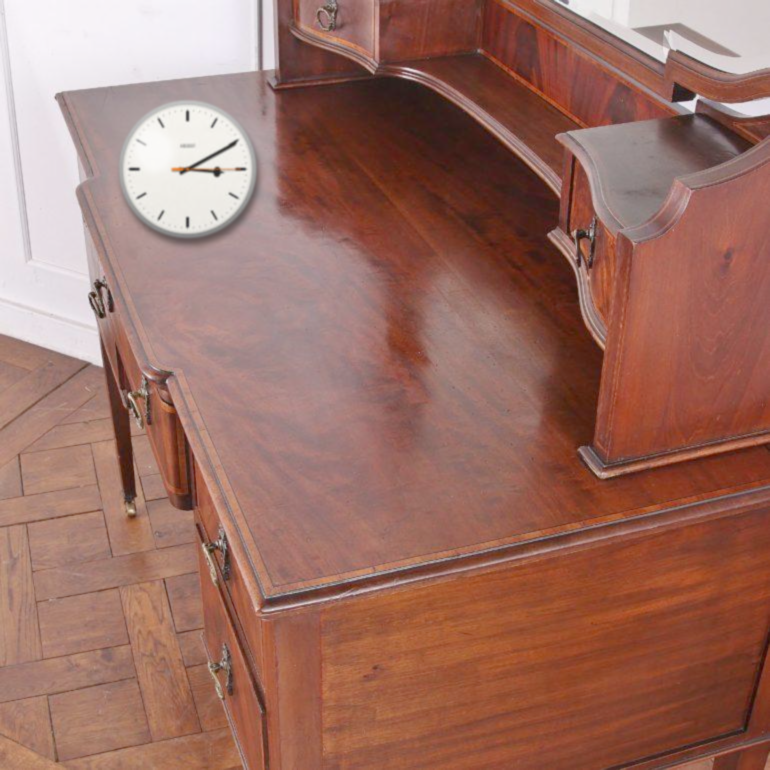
3:10:15
